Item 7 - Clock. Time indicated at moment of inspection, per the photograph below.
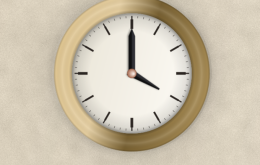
4:00
